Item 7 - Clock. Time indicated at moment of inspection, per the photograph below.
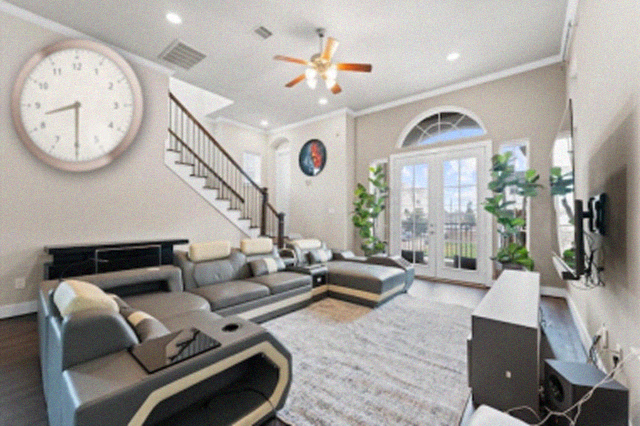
8:30
